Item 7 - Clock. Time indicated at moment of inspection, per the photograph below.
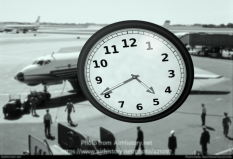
4:41
